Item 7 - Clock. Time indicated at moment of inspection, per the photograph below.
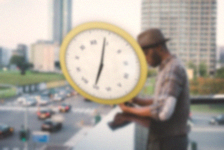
7:04
